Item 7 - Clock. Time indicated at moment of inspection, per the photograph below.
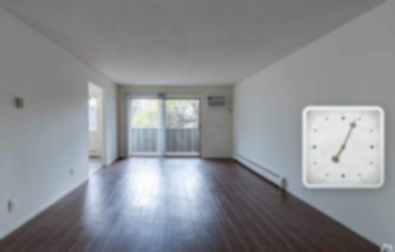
7:04
